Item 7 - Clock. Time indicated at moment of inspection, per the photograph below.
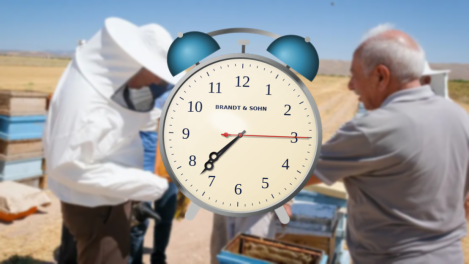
7:37:15
